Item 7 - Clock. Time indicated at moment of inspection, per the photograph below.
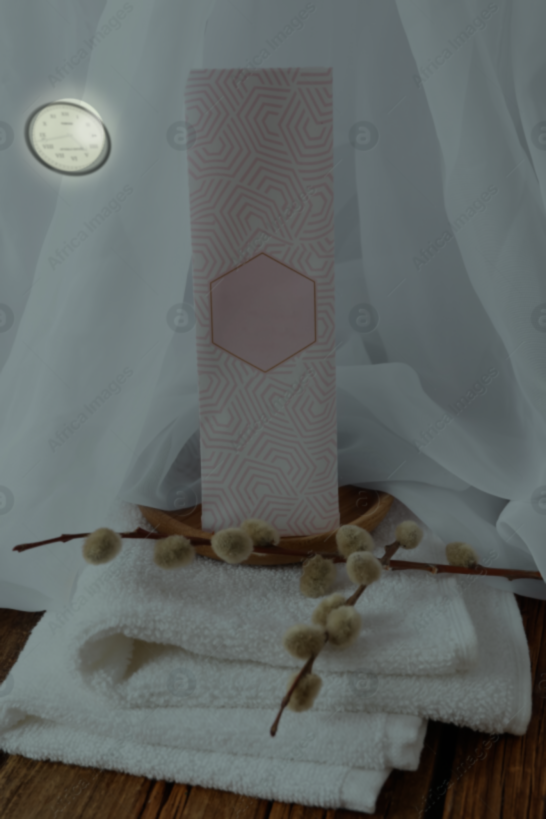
4:43
